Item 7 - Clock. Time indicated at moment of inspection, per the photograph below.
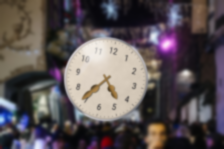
4:36
